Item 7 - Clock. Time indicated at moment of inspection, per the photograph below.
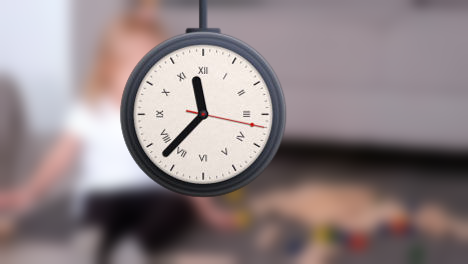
11:37:17
